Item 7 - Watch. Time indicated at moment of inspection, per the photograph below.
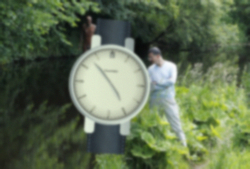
4:53
